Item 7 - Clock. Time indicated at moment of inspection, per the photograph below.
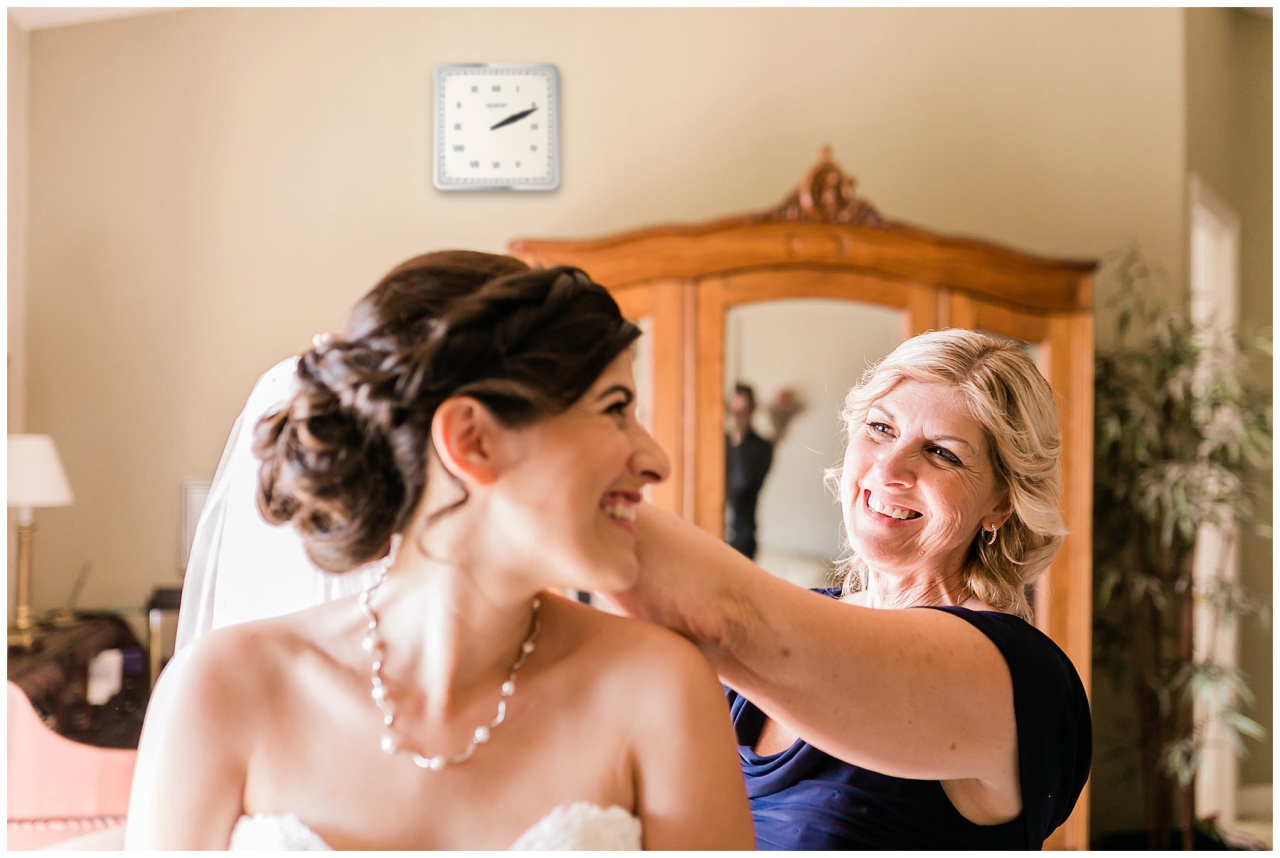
2:11
